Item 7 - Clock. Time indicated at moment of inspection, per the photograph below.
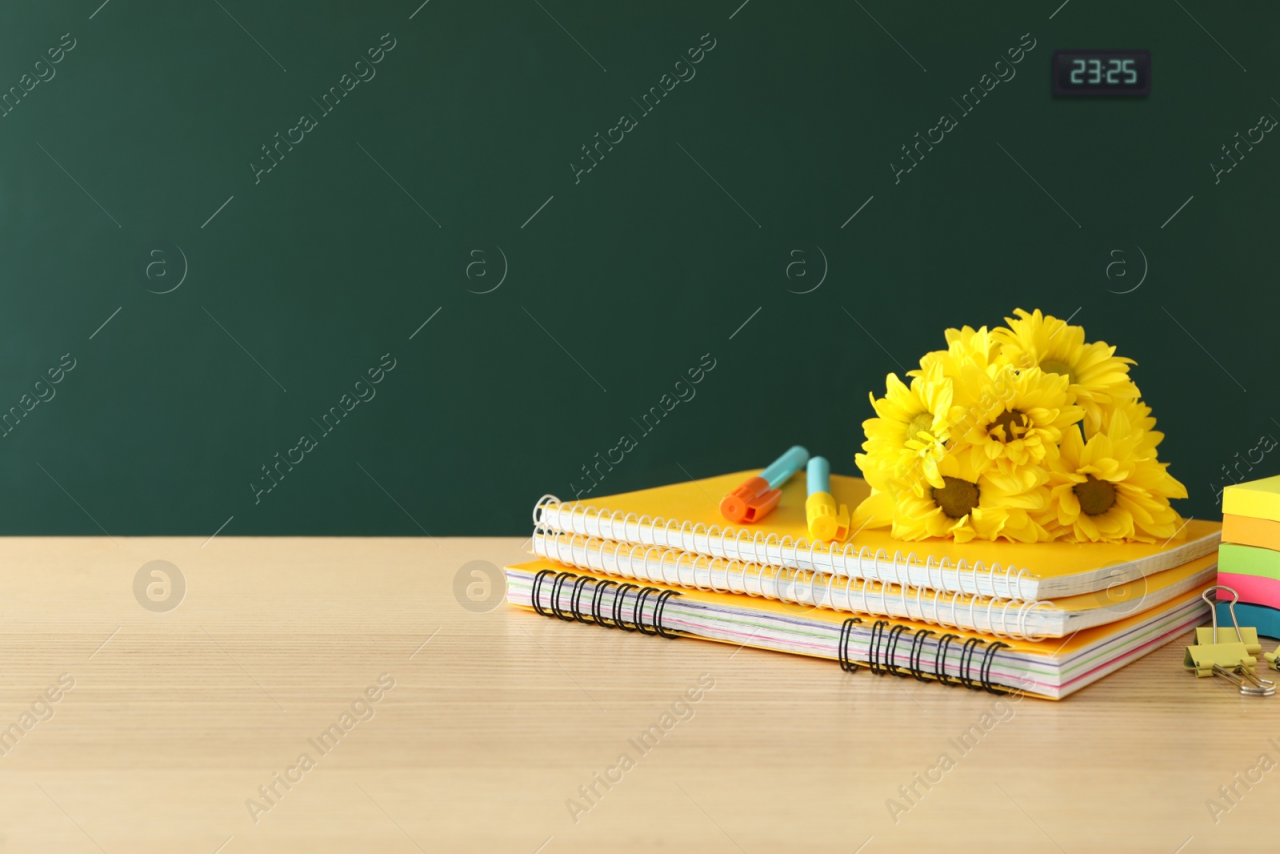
23:25
